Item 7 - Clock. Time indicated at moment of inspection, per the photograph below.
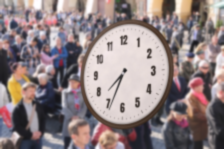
7:34
